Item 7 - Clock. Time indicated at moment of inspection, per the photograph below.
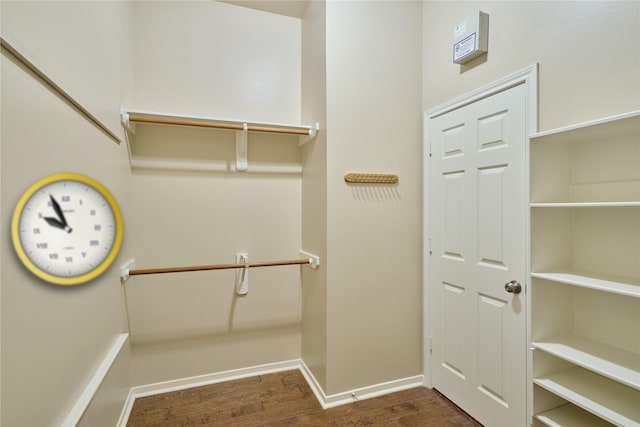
9:56
